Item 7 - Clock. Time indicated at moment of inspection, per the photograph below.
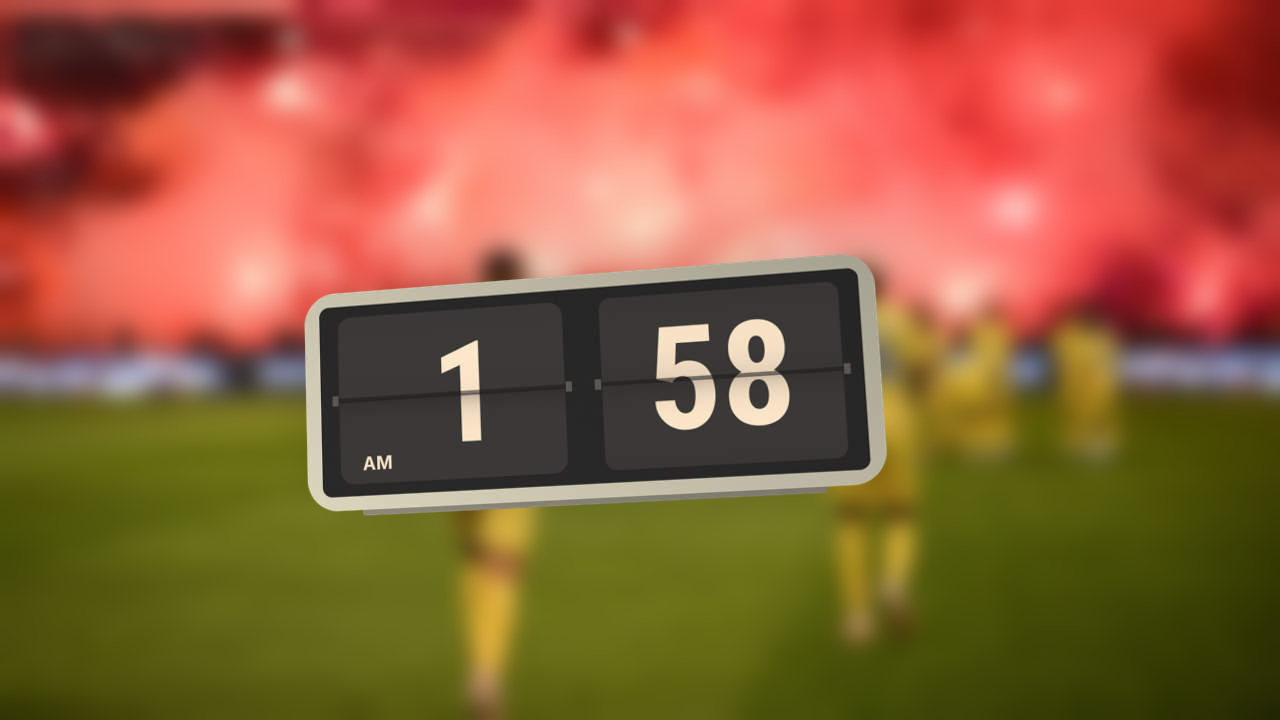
1:58
